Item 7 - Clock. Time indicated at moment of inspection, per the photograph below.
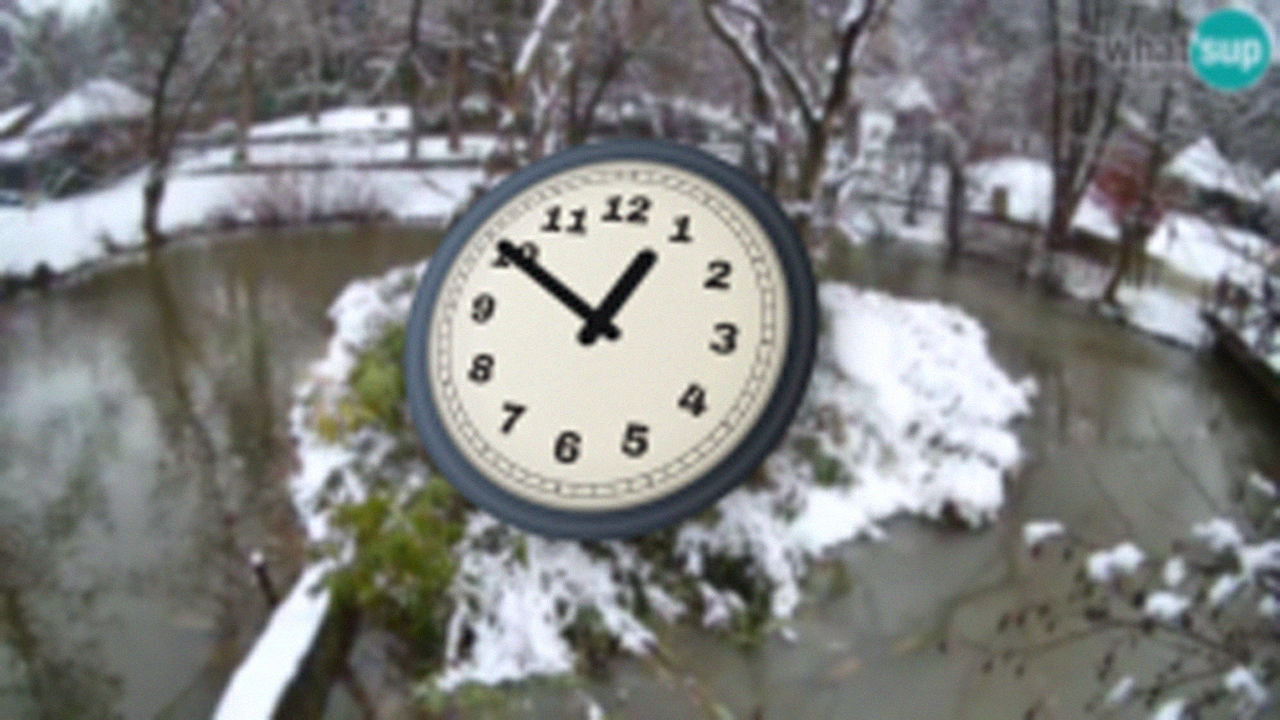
12:50
